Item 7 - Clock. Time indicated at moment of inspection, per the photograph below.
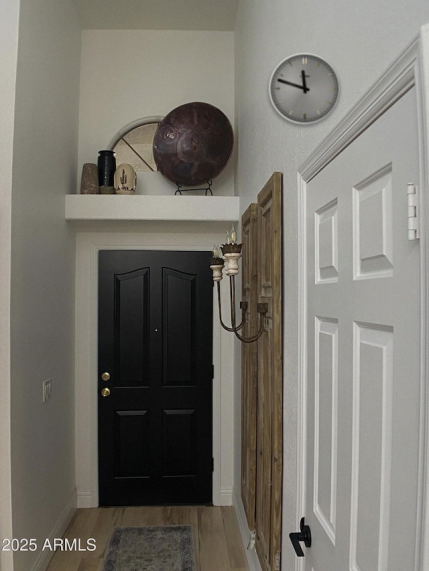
11:48
